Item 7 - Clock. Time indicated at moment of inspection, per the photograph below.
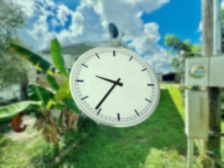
9:36
